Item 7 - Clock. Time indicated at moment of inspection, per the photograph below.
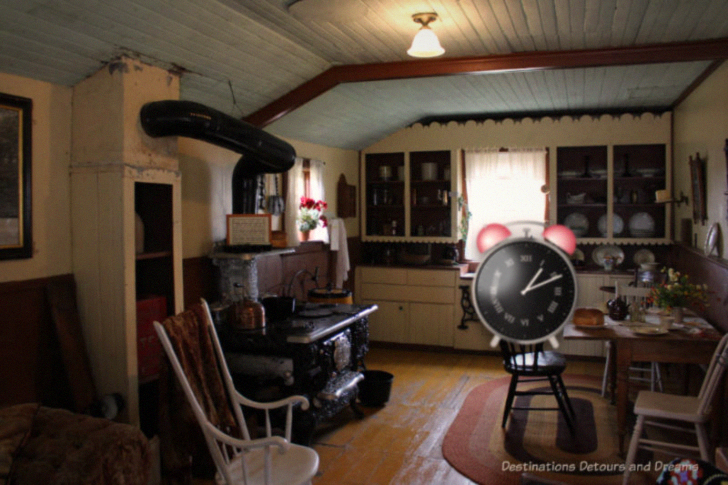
1:11
